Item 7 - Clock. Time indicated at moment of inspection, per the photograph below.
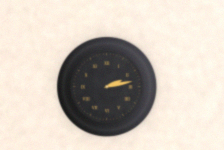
2:13
